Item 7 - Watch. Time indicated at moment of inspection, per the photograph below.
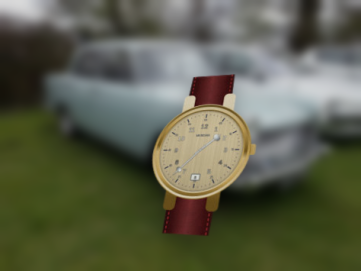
1:37
